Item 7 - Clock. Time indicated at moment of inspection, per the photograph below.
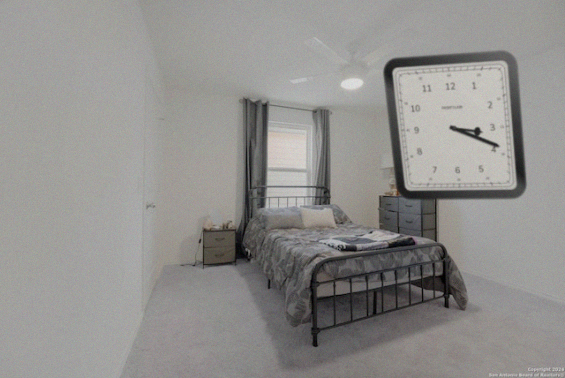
3:19
